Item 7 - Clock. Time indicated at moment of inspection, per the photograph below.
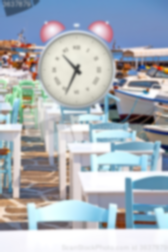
10:34
